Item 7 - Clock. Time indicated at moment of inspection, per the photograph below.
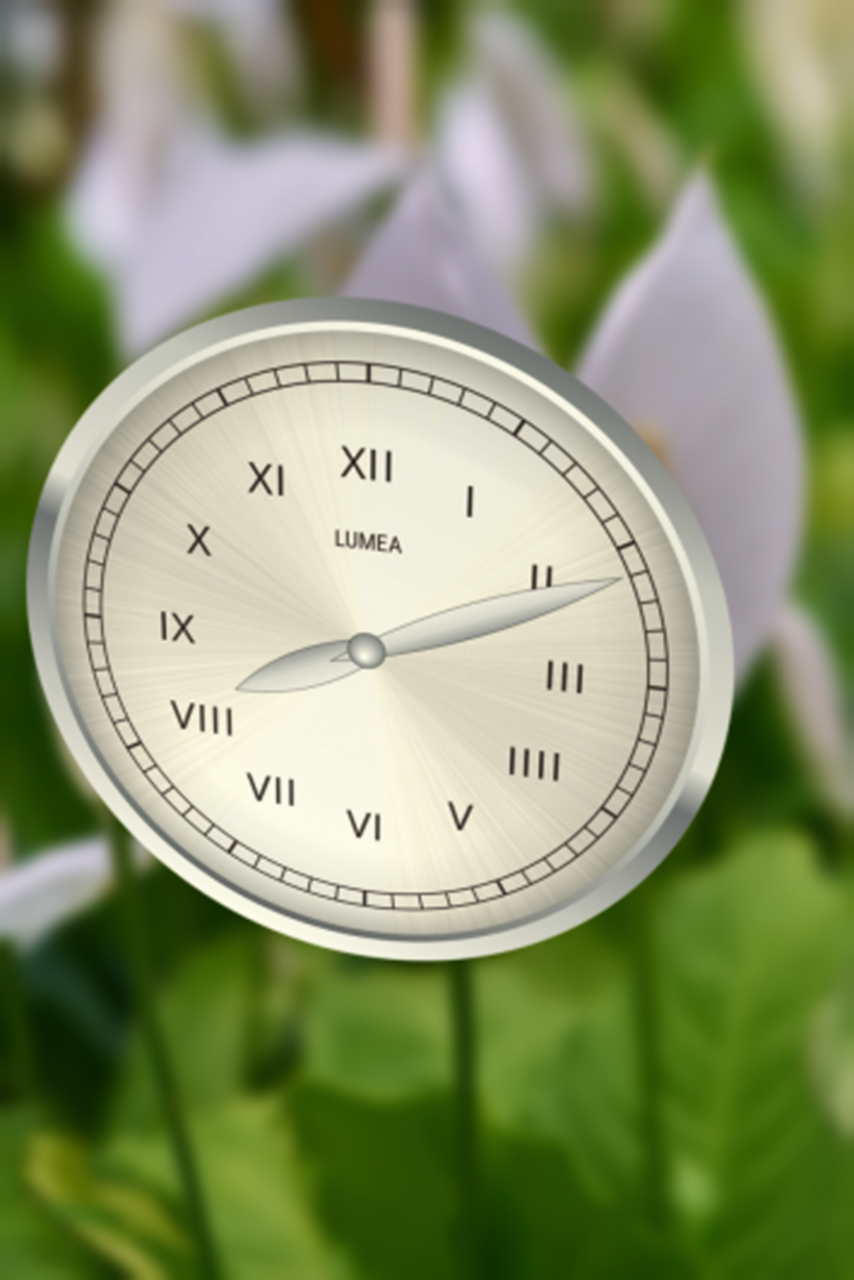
8:11
